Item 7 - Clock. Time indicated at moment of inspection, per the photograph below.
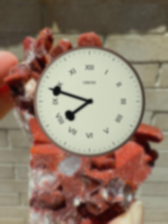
7:48
